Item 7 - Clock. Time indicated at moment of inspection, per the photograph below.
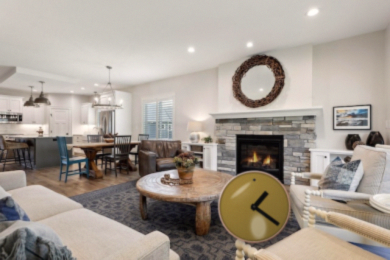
1:21
